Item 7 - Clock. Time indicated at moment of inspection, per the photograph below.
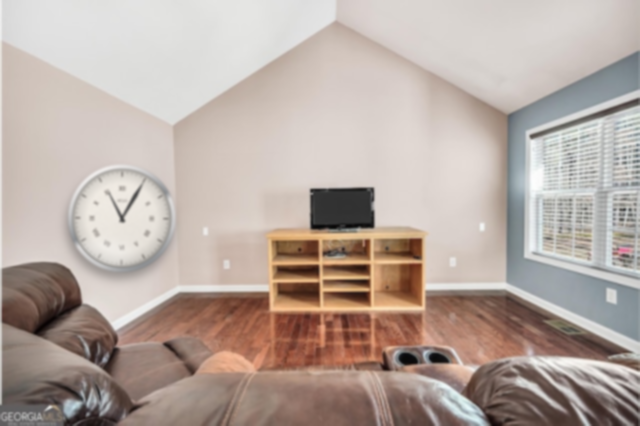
11:05
